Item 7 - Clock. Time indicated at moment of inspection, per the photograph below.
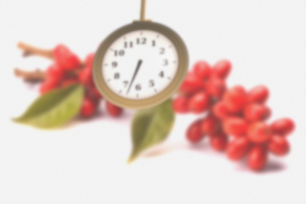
6:33
